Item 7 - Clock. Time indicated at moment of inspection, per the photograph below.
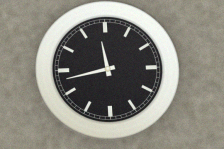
11:43
